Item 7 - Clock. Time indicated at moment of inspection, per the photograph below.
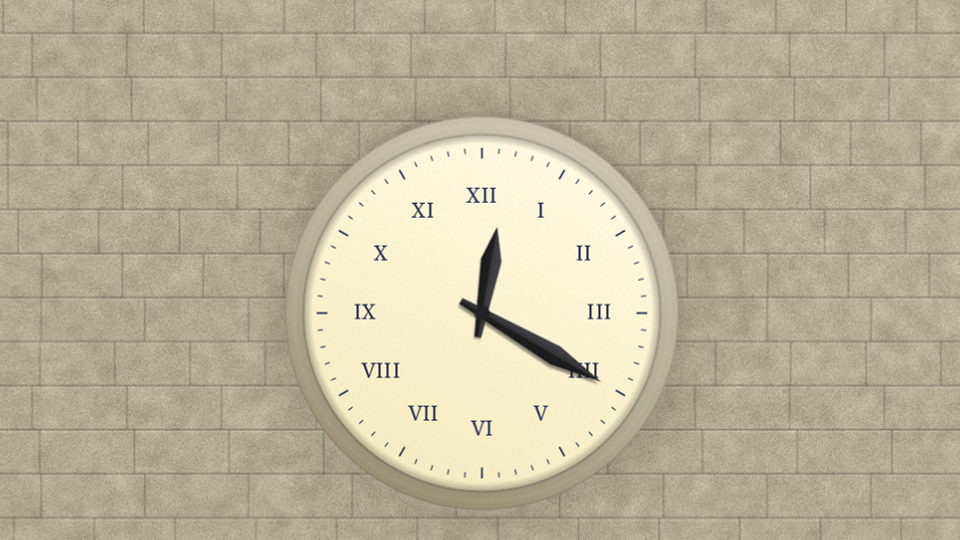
12:20
